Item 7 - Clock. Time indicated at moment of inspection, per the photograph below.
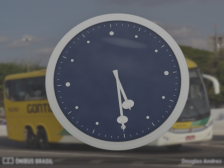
5:30
